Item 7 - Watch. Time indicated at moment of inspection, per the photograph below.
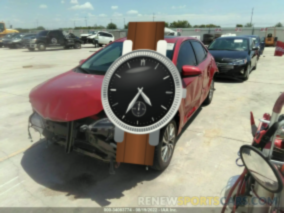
4:35
